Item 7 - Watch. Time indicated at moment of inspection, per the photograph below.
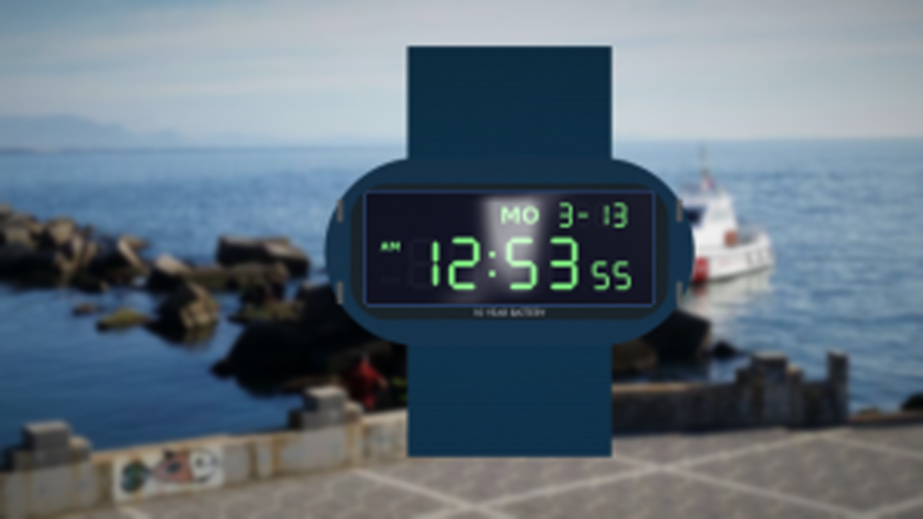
12:53:55
